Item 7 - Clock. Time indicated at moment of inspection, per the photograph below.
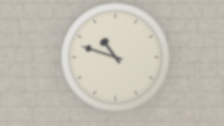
10:48
